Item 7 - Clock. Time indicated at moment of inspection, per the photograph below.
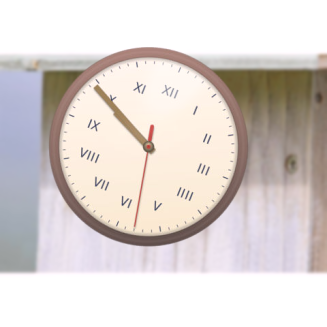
9:49:28
